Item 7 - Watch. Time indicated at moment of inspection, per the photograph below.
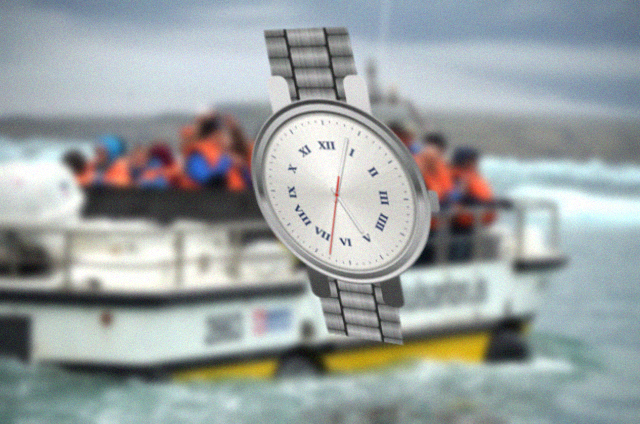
5:03:33
